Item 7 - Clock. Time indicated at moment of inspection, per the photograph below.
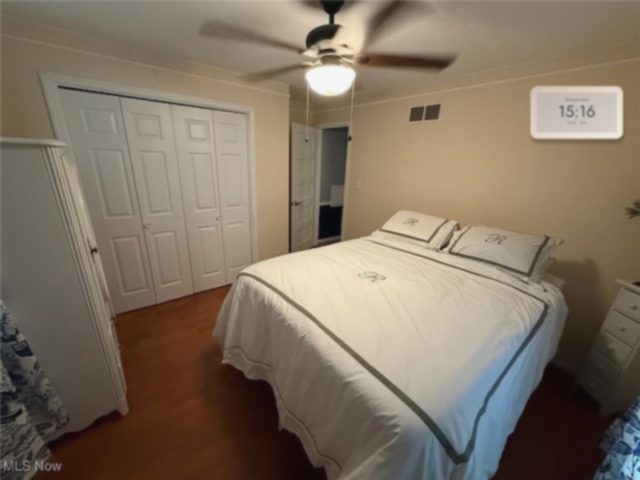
15:16
